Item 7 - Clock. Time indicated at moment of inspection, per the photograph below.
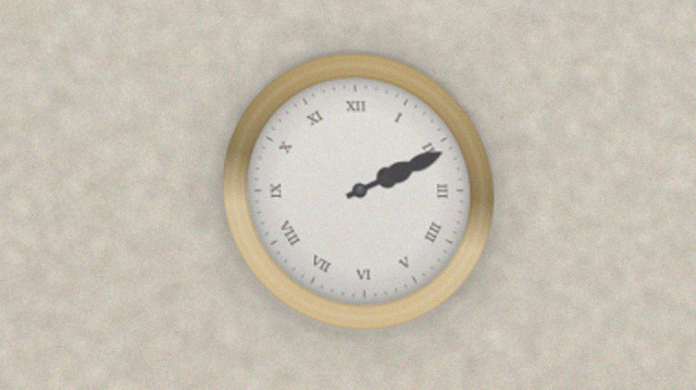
2:11
